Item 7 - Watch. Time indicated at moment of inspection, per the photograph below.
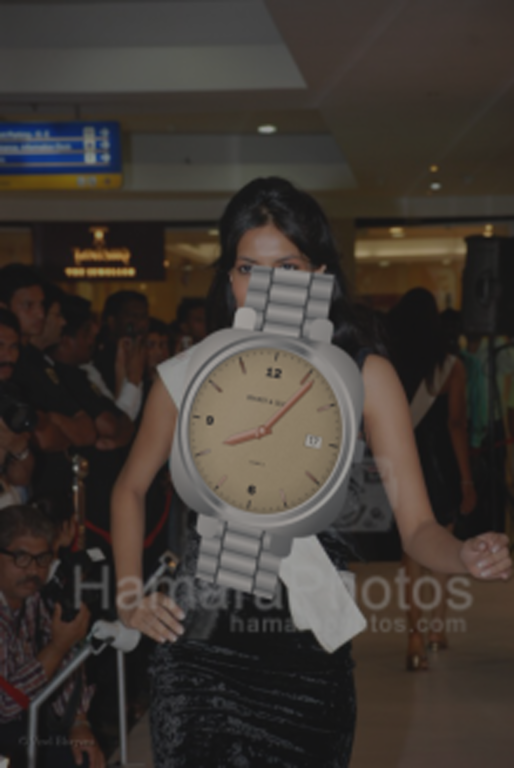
8:06
